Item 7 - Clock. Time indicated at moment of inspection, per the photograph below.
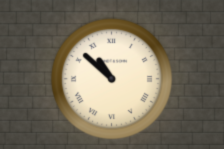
10:52
